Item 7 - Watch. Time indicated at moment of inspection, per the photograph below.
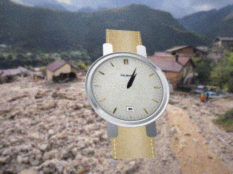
1:04
